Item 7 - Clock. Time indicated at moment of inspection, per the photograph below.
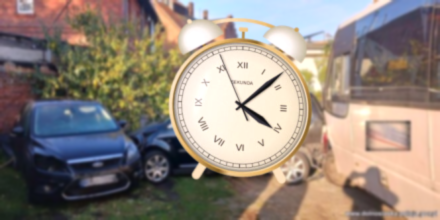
4:07:56
